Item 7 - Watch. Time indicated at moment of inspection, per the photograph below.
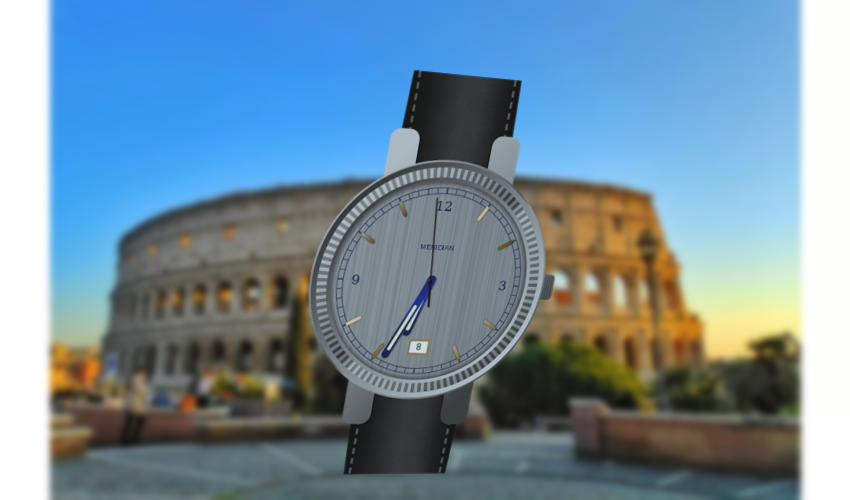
6:33:59
